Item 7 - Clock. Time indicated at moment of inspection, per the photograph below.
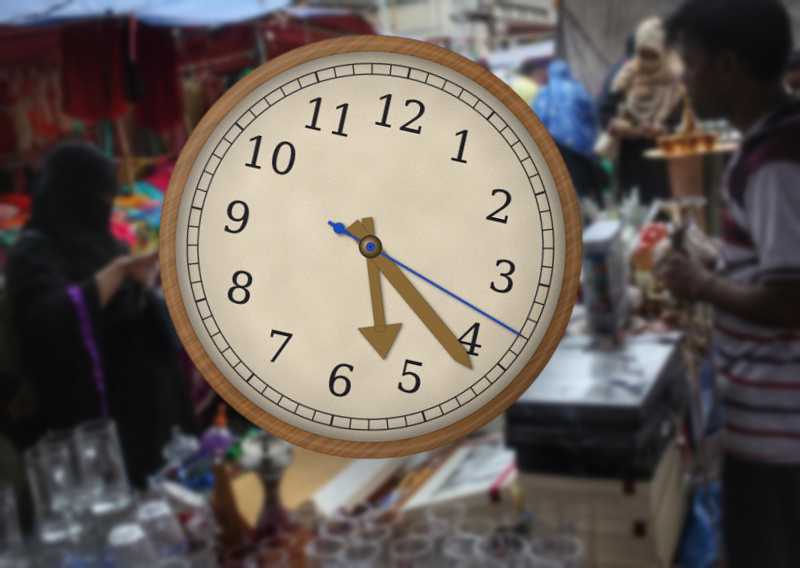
5:21:18
